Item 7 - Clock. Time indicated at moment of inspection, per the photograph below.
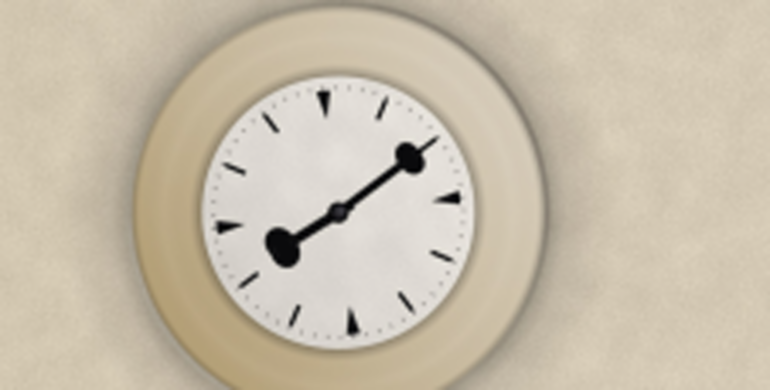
8:10
